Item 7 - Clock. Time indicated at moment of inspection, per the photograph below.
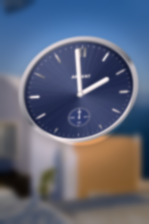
1:59
